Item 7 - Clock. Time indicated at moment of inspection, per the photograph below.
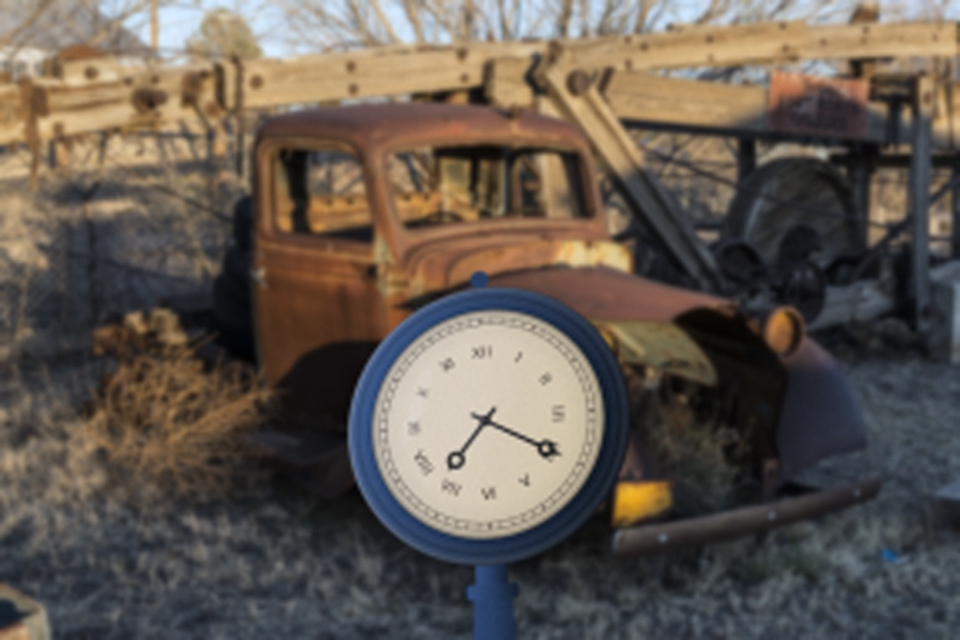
7:20
